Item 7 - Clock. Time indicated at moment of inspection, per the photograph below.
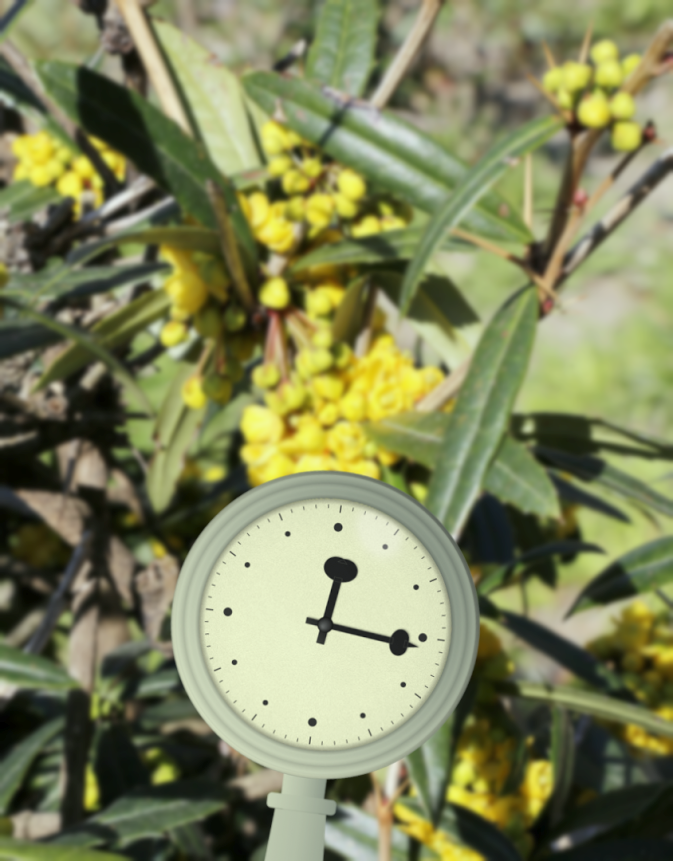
12:16
